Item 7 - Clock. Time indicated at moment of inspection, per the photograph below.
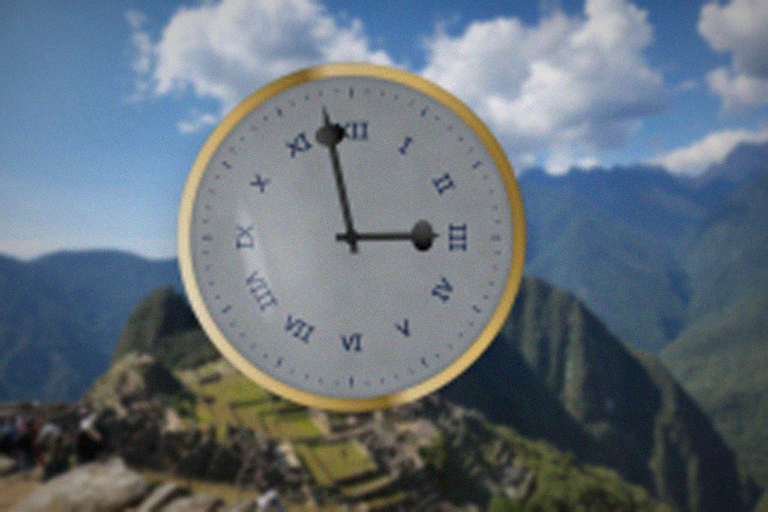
2:58
